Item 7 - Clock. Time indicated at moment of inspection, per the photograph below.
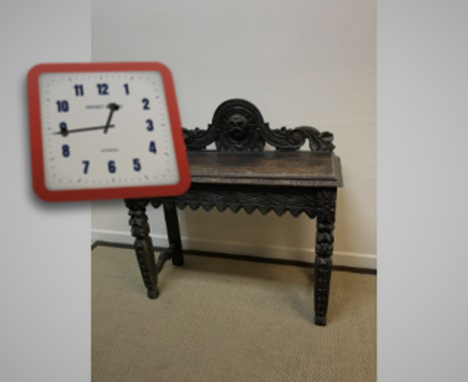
12:44
